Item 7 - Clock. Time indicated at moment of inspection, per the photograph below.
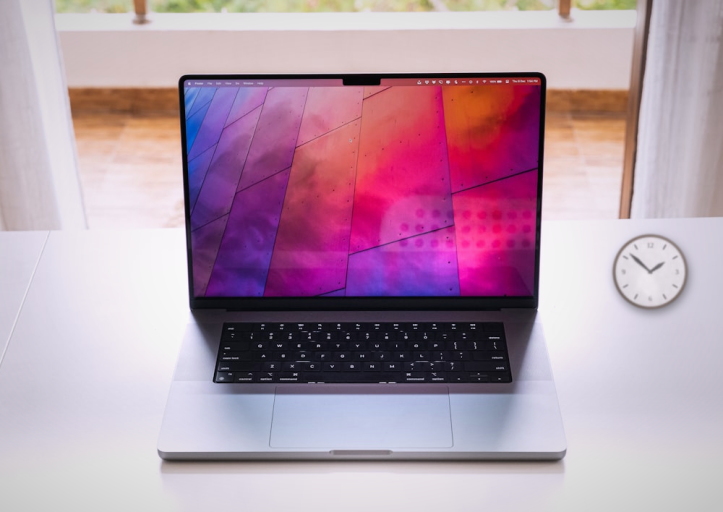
1:52
